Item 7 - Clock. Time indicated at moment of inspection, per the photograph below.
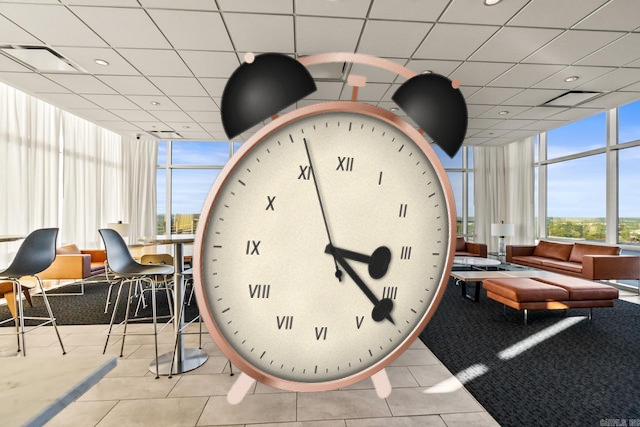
3:21:56
